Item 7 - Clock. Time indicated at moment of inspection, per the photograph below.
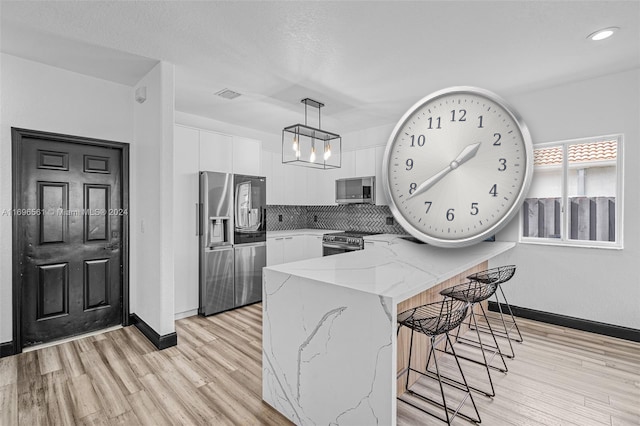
1:39
